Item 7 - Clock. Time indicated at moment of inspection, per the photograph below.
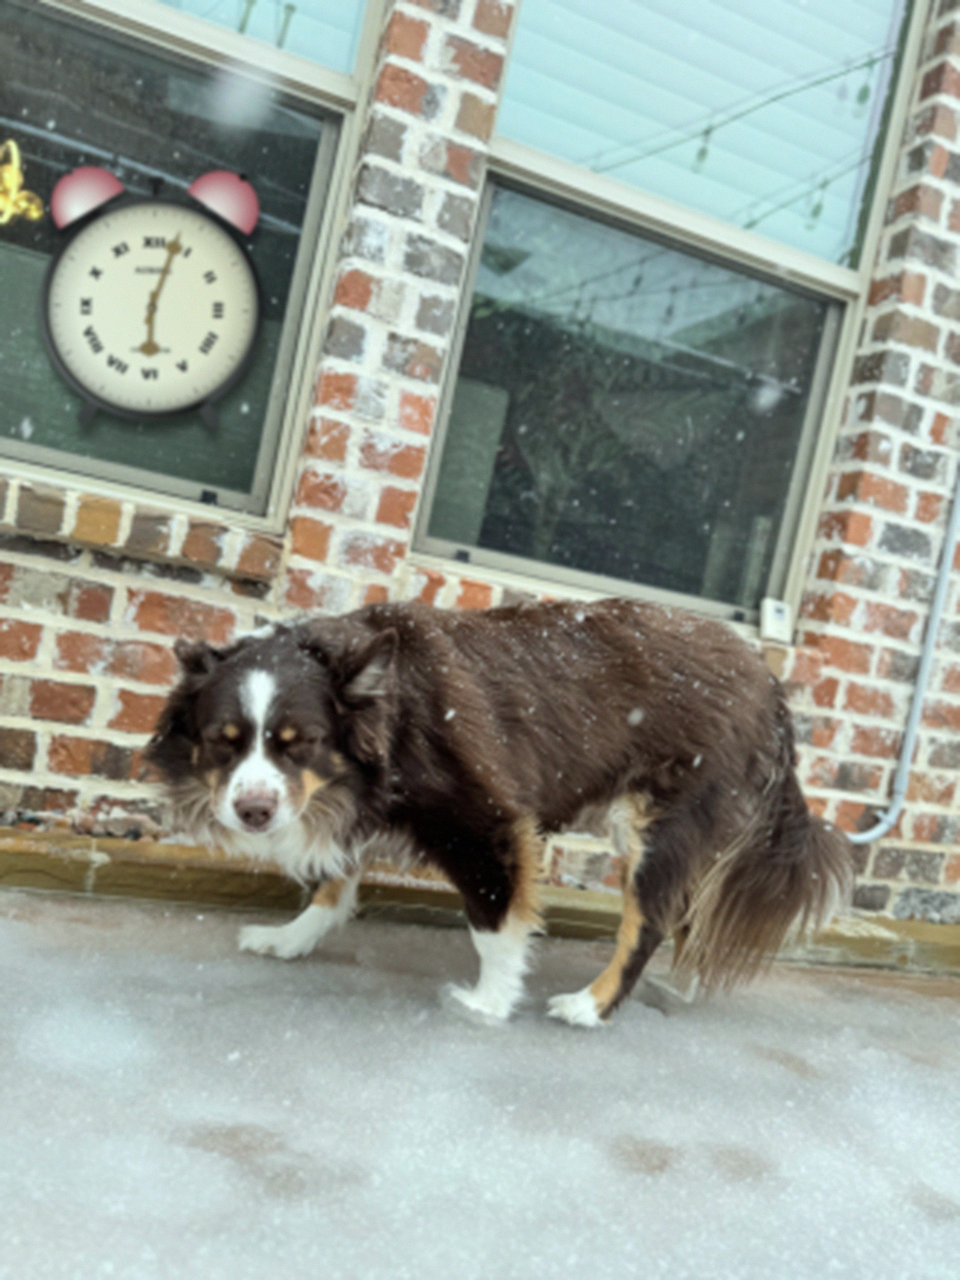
6:03
